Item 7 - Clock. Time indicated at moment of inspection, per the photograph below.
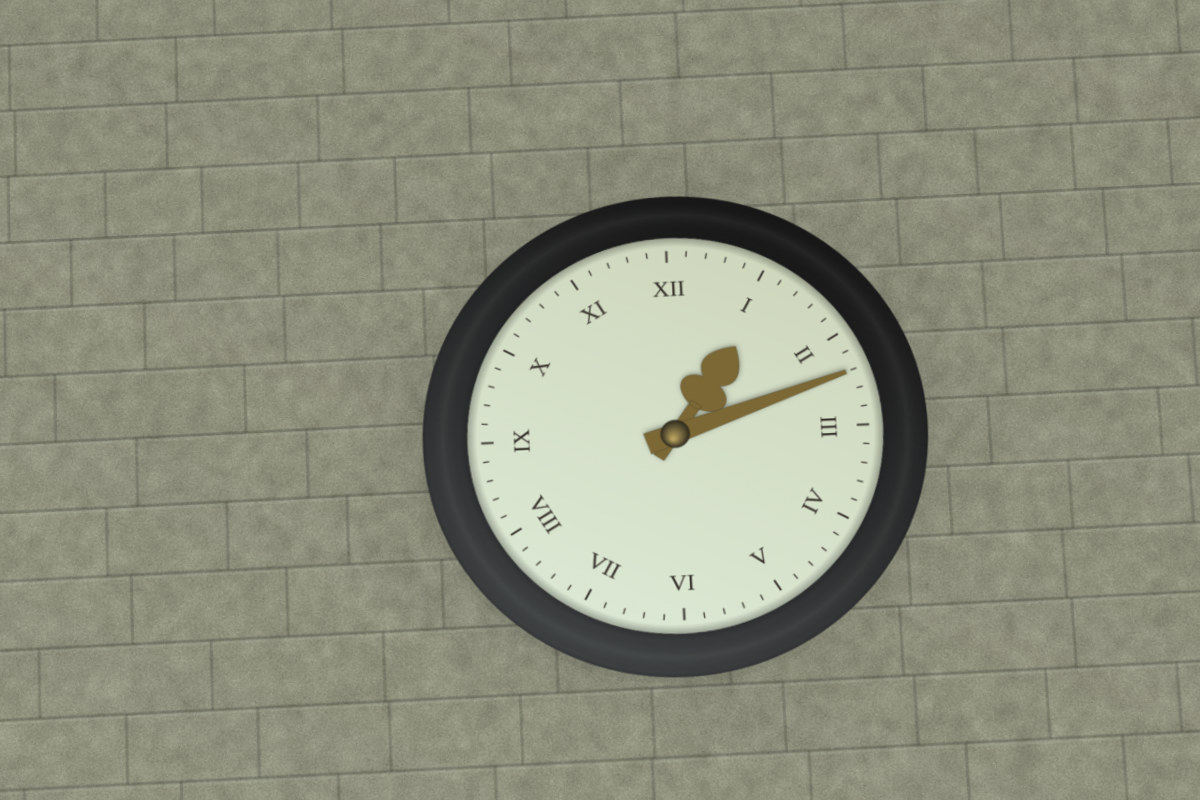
1:12
